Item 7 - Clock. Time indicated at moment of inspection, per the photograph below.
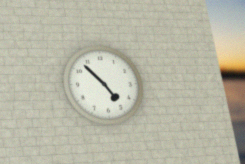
4:53
